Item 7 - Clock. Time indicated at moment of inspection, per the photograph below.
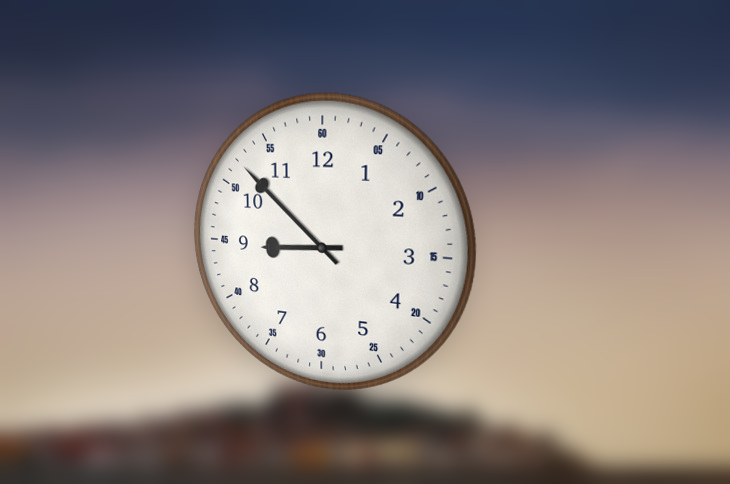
8:52
